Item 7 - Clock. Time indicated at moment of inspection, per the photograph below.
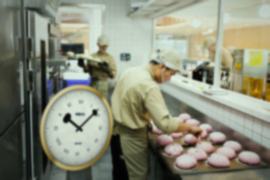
10:08
